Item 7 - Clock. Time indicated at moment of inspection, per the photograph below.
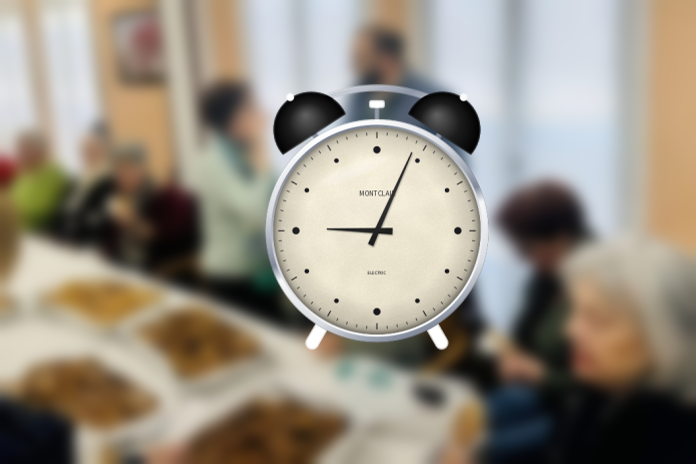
9:04
